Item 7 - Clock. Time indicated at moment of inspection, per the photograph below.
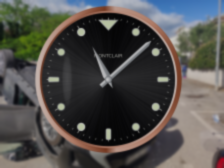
11:08
